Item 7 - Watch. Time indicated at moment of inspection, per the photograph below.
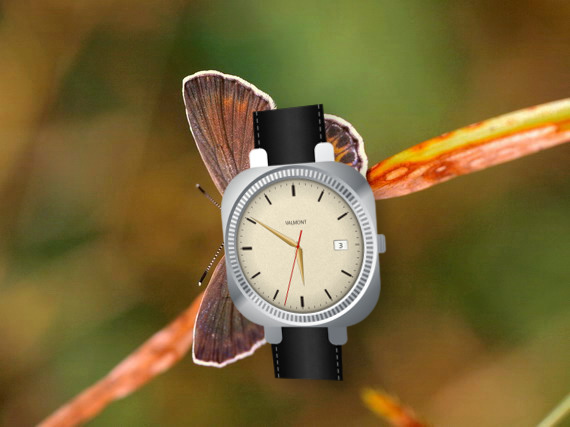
5:50:33
